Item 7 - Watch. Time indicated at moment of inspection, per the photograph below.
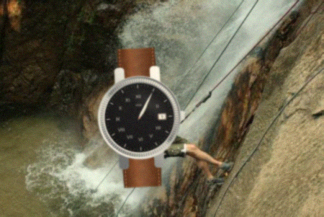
1:05
